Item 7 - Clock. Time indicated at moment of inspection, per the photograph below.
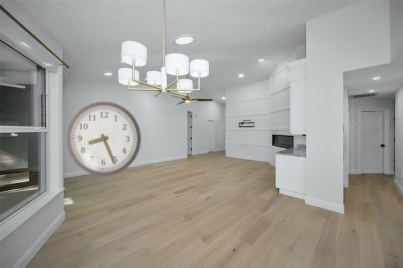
8:26
